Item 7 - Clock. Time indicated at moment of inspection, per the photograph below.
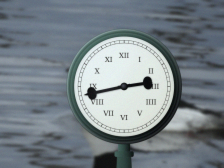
2:43
